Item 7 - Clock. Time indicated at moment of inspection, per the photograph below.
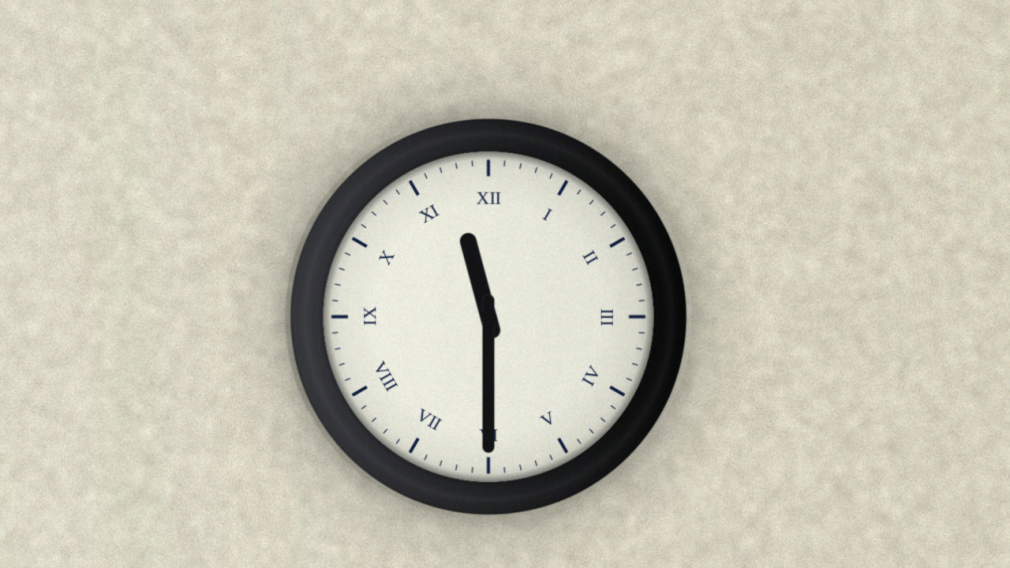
11:30
